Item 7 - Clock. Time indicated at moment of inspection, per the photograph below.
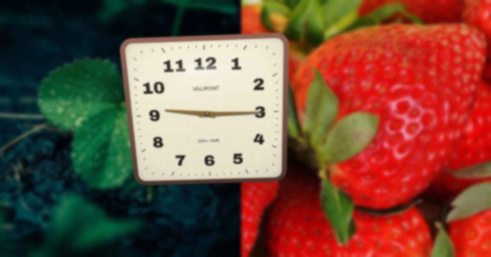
9:15
